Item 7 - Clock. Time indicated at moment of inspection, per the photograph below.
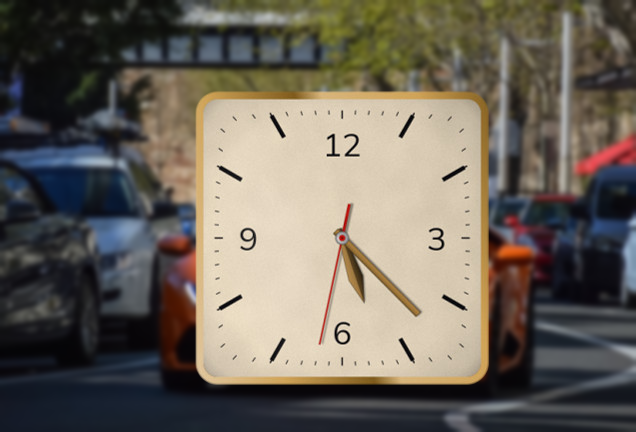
5:22:32
